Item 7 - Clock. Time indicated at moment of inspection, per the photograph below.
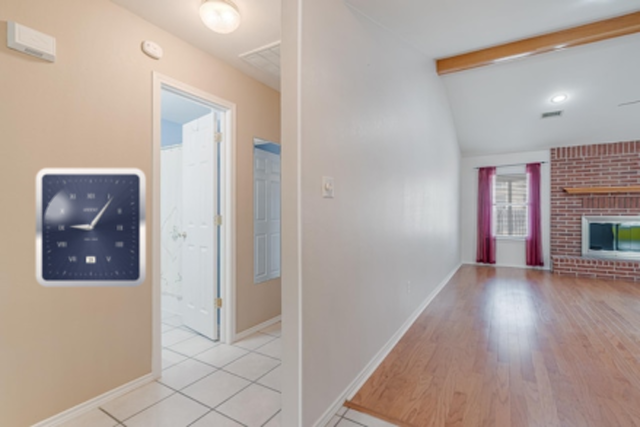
9:06
